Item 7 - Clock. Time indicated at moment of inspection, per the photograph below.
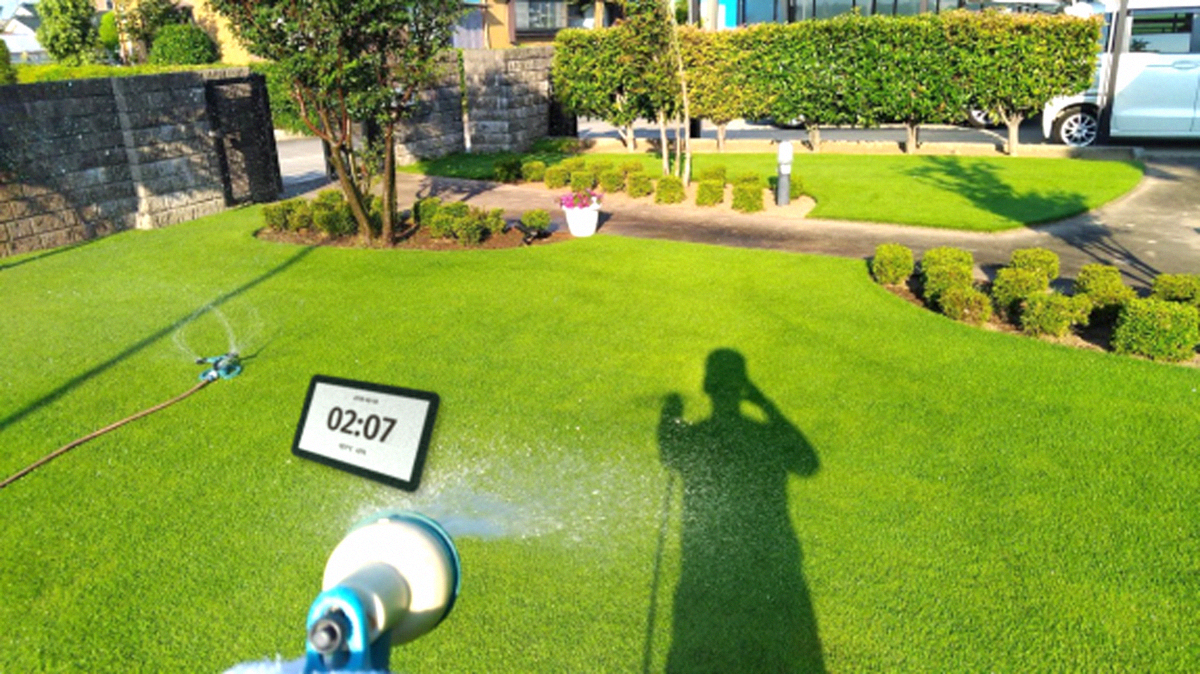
2:07
